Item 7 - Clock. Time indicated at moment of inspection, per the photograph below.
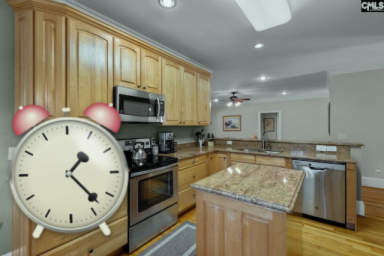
1:23
